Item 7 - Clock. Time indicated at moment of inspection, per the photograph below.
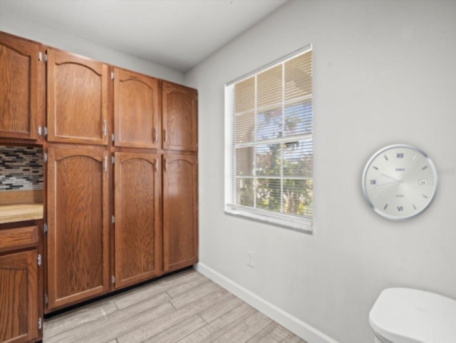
9:43
